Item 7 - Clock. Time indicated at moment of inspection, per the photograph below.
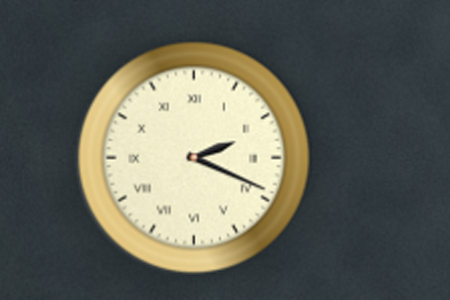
2:19
